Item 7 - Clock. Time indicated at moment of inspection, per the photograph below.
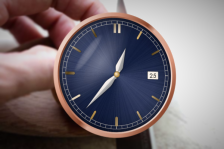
12:37
